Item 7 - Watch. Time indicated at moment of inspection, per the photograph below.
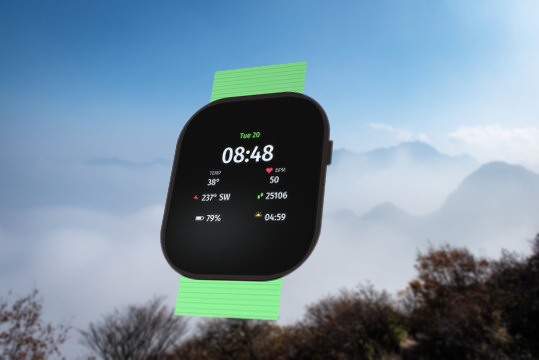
8:48
